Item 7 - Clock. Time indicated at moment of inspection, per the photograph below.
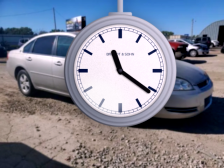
11:21
